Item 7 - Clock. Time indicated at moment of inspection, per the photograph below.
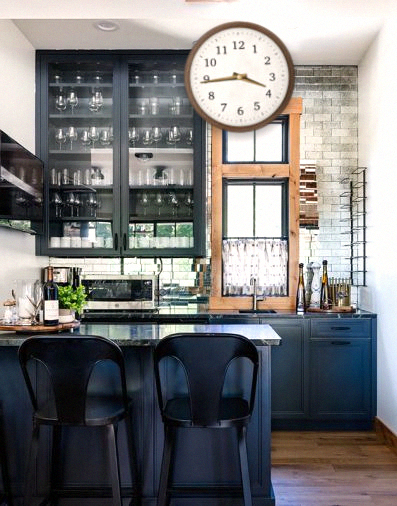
3:44
